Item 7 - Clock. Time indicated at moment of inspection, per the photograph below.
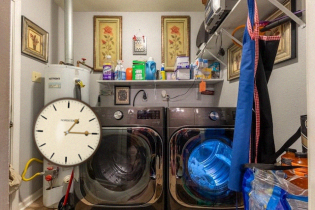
1:15
